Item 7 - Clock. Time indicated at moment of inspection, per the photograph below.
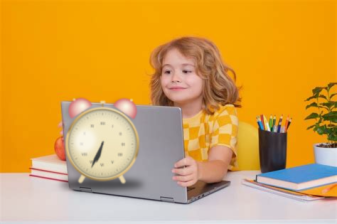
6:34
